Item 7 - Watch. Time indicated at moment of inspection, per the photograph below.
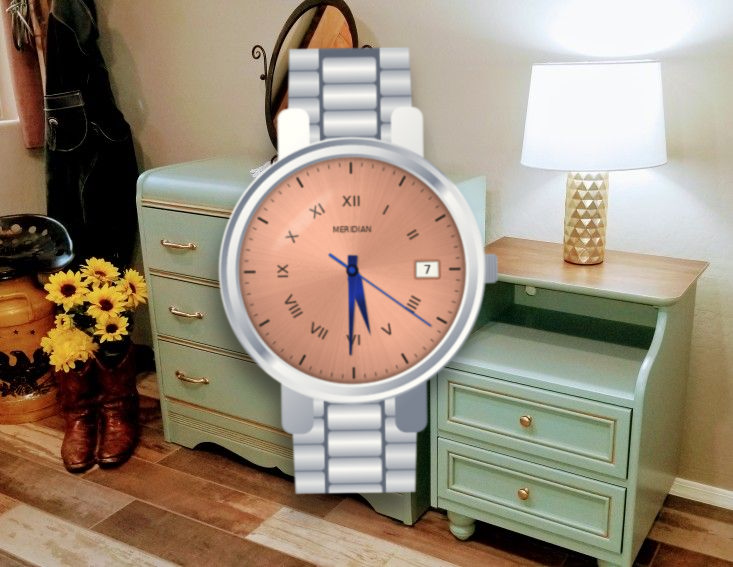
5:30:21
